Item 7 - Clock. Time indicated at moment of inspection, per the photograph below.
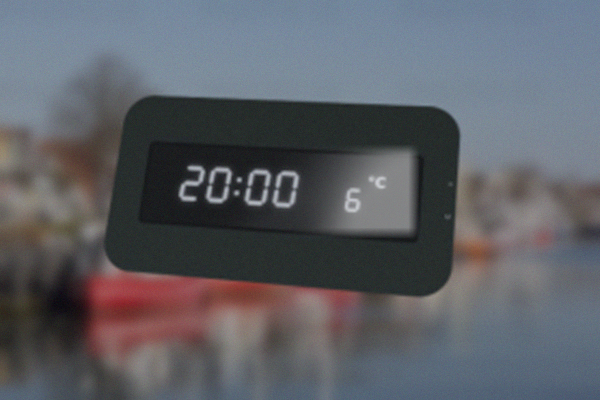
20:00
